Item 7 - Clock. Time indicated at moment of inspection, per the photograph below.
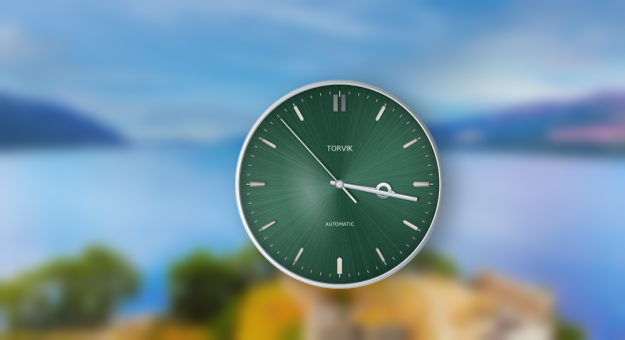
3:16:53
